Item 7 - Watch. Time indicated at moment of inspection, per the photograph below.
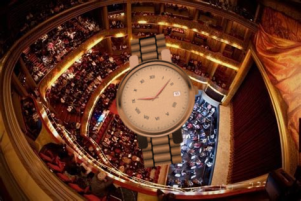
9:08
